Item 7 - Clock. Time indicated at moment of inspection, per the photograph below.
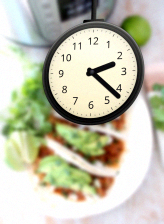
2:22
